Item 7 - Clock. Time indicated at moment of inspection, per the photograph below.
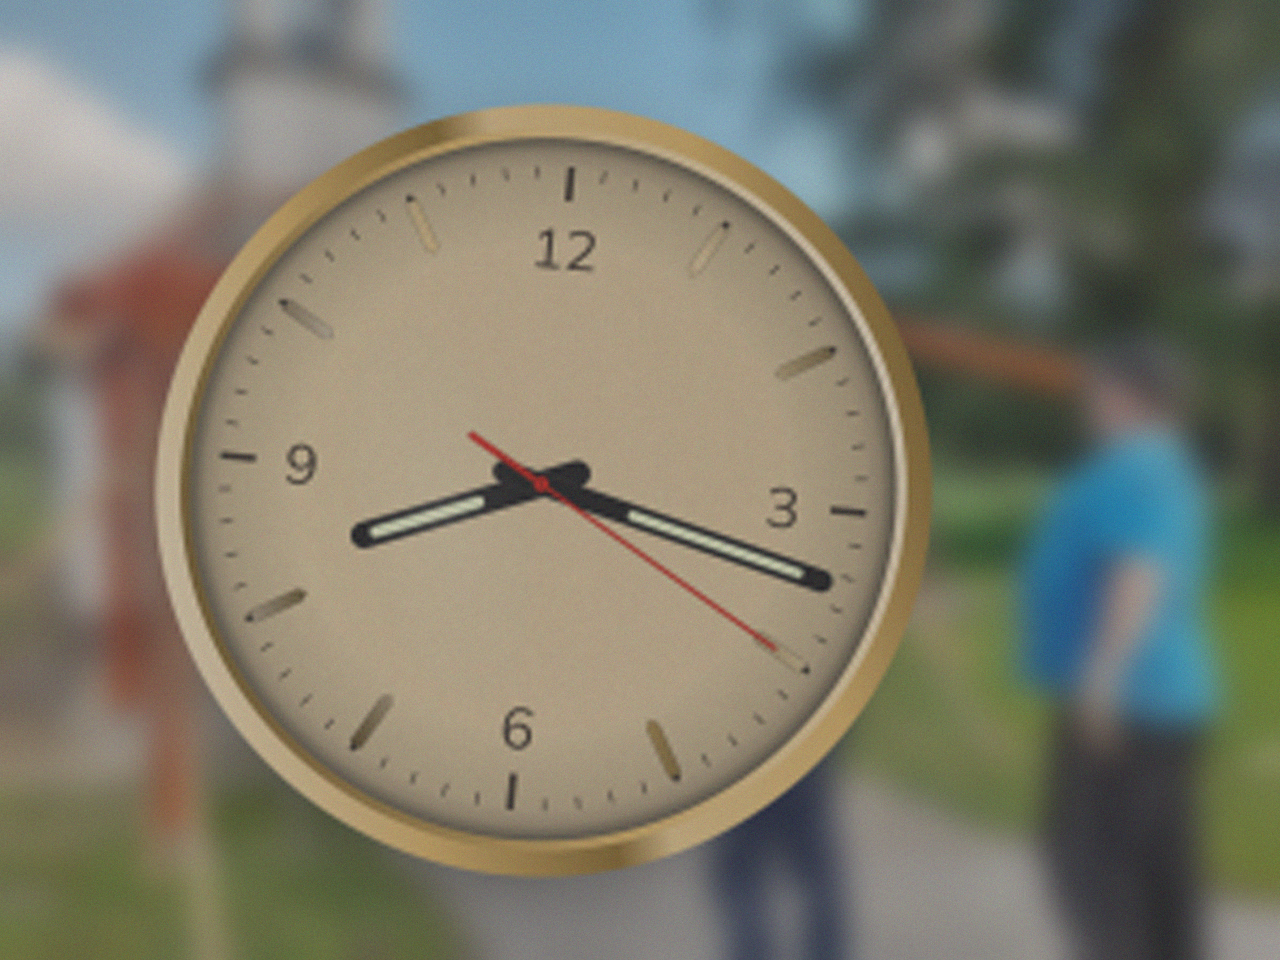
8:17:20
